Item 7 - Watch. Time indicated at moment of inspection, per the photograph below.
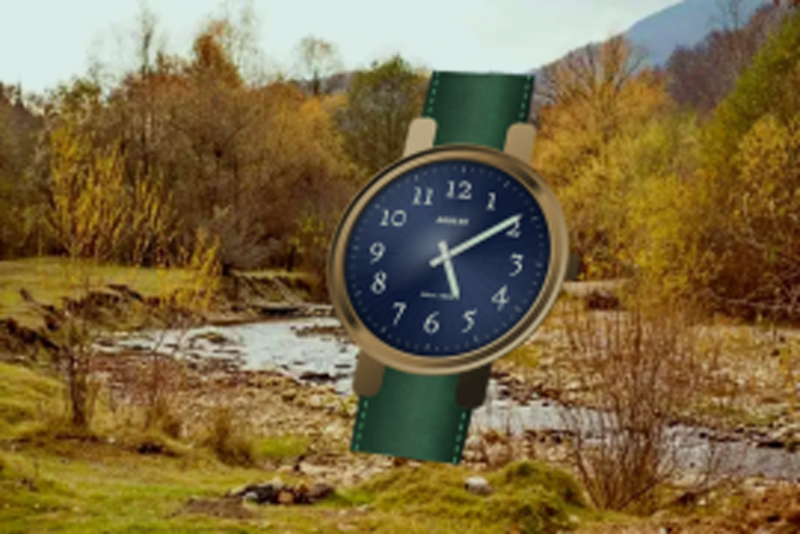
5:09
